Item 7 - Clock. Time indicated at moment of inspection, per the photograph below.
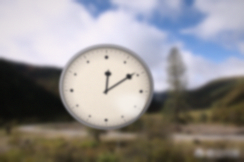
12:09
